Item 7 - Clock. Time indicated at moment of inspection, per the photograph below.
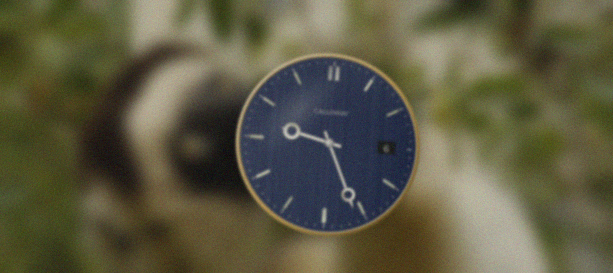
9:26
